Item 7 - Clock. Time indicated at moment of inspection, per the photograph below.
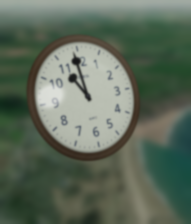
10:59
